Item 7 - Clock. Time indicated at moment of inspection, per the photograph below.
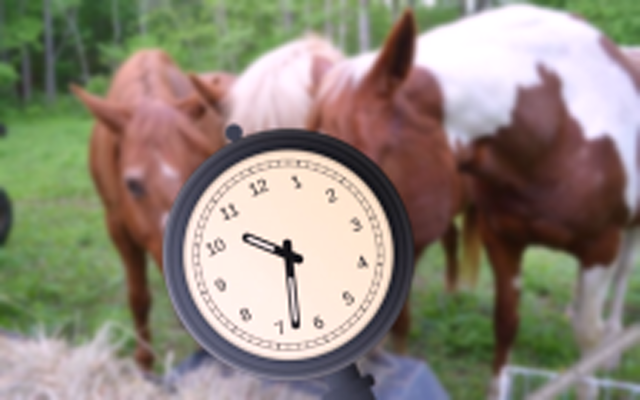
10:33
